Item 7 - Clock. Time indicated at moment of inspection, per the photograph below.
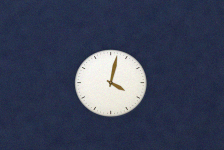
4:02
